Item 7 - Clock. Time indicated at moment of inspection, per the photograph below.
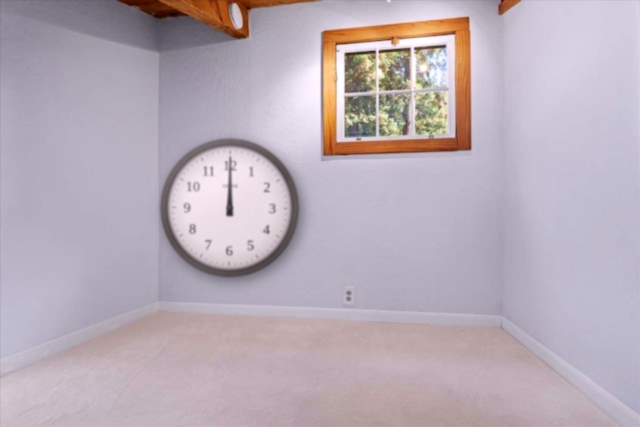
12:00
